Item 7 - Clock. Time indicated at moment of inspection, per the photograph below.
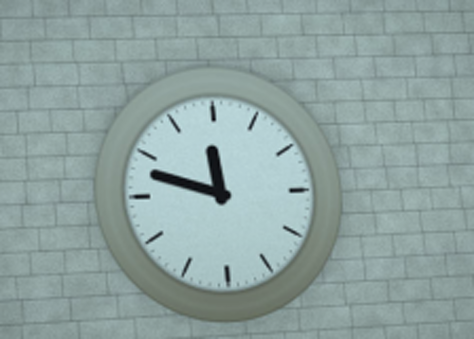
11:48
